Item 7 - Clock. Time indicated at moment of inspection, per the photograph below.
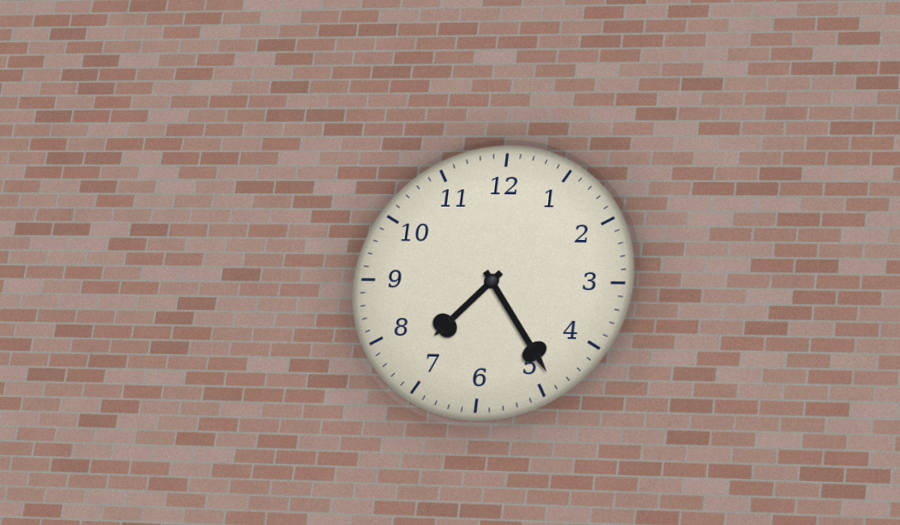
7:24
